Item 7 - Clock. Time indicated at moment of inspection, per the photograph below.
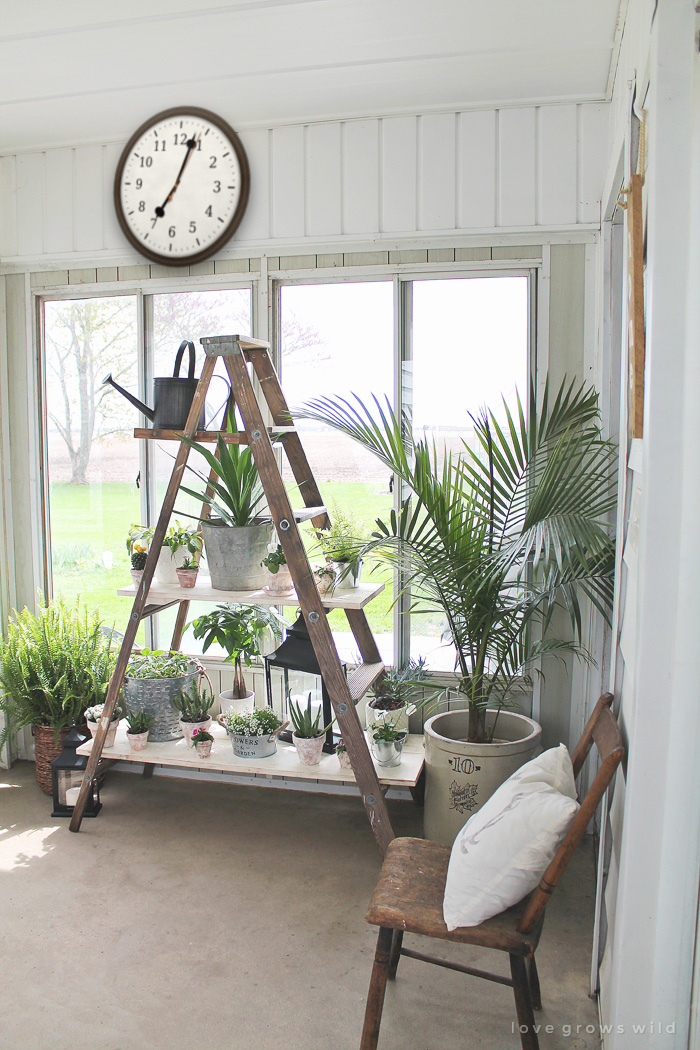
7:03:04
